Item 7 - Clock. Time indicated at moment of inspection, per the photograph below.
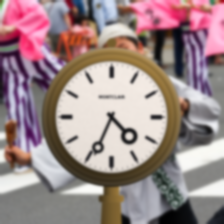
4:34
